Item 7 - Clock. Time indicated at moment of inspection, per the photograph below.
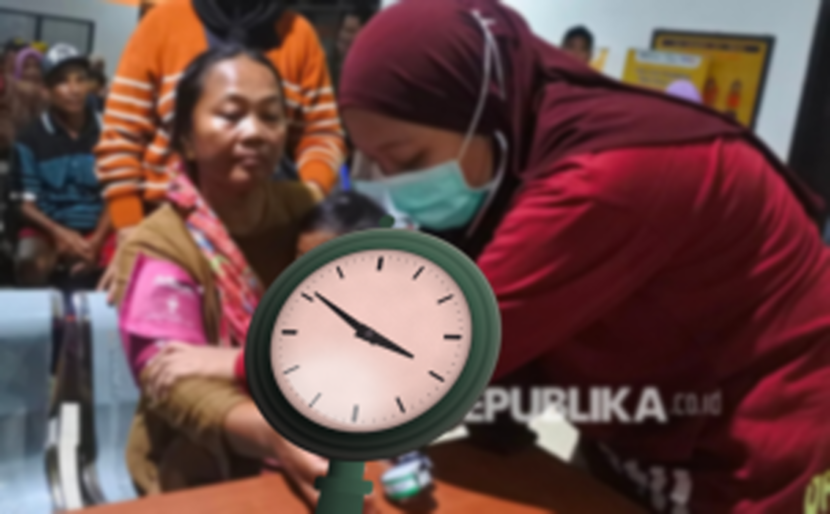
3:51
